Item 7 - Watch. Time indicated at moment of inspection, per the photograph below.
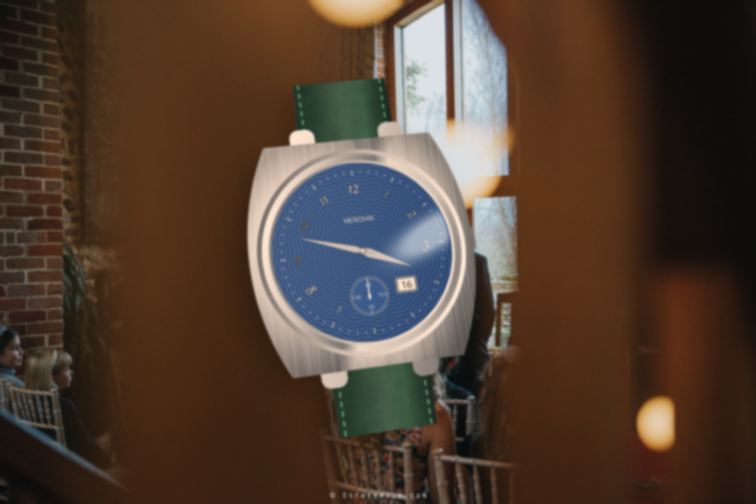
3:48
